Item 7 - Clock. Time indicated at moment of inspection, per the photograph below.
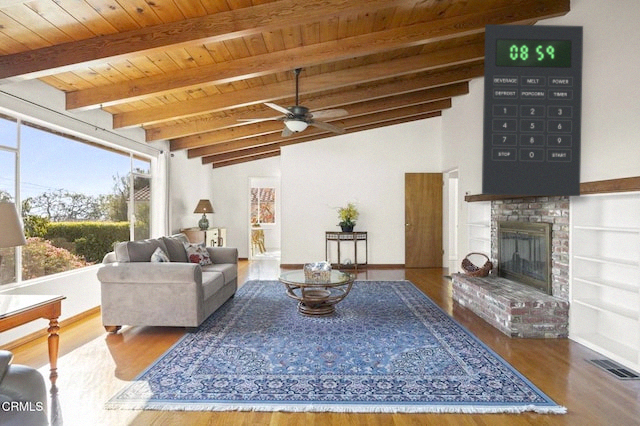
8:59
